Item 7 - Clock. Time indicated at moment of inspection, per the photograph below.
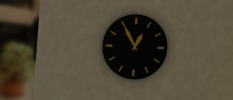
12:55
